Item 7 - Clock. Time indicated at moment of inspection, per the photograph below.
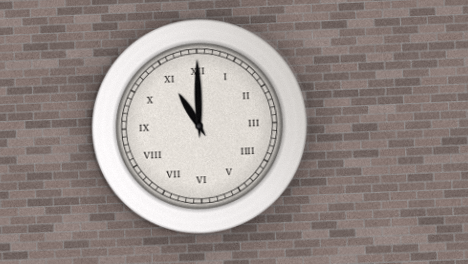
11:00
